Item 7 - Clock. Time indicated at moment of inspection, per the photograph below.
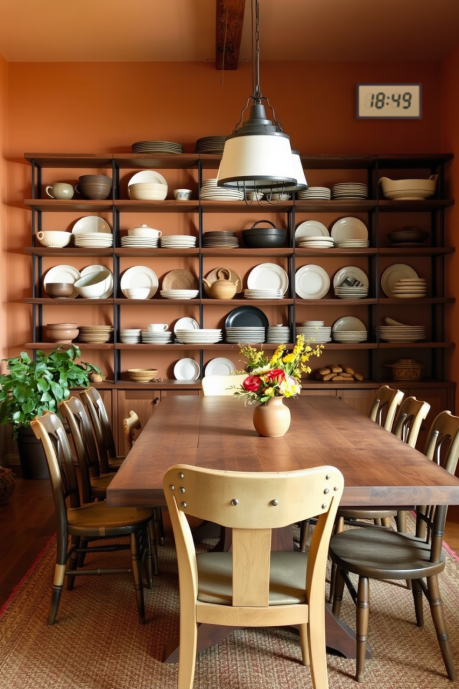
18:49
